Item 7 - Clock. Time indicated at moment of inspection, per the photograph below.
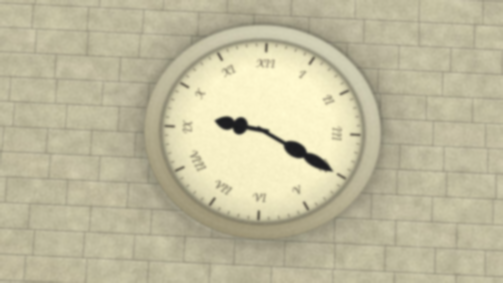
9:20
